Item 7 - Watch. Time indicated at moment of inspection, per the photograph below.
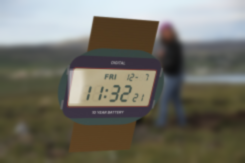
11:32
